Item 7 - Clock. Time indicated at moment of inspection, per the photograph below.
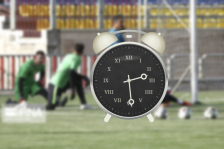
2:29
